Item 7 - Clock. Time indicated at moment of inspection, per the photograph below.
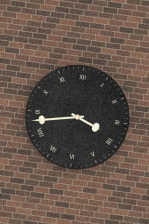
3:43
